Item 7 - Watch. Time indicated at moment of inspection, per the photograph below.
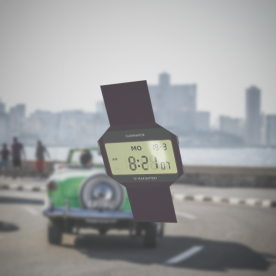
8:21:07
